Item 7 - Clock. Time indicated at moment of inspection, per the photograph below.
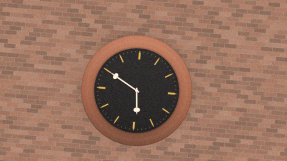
5:50
